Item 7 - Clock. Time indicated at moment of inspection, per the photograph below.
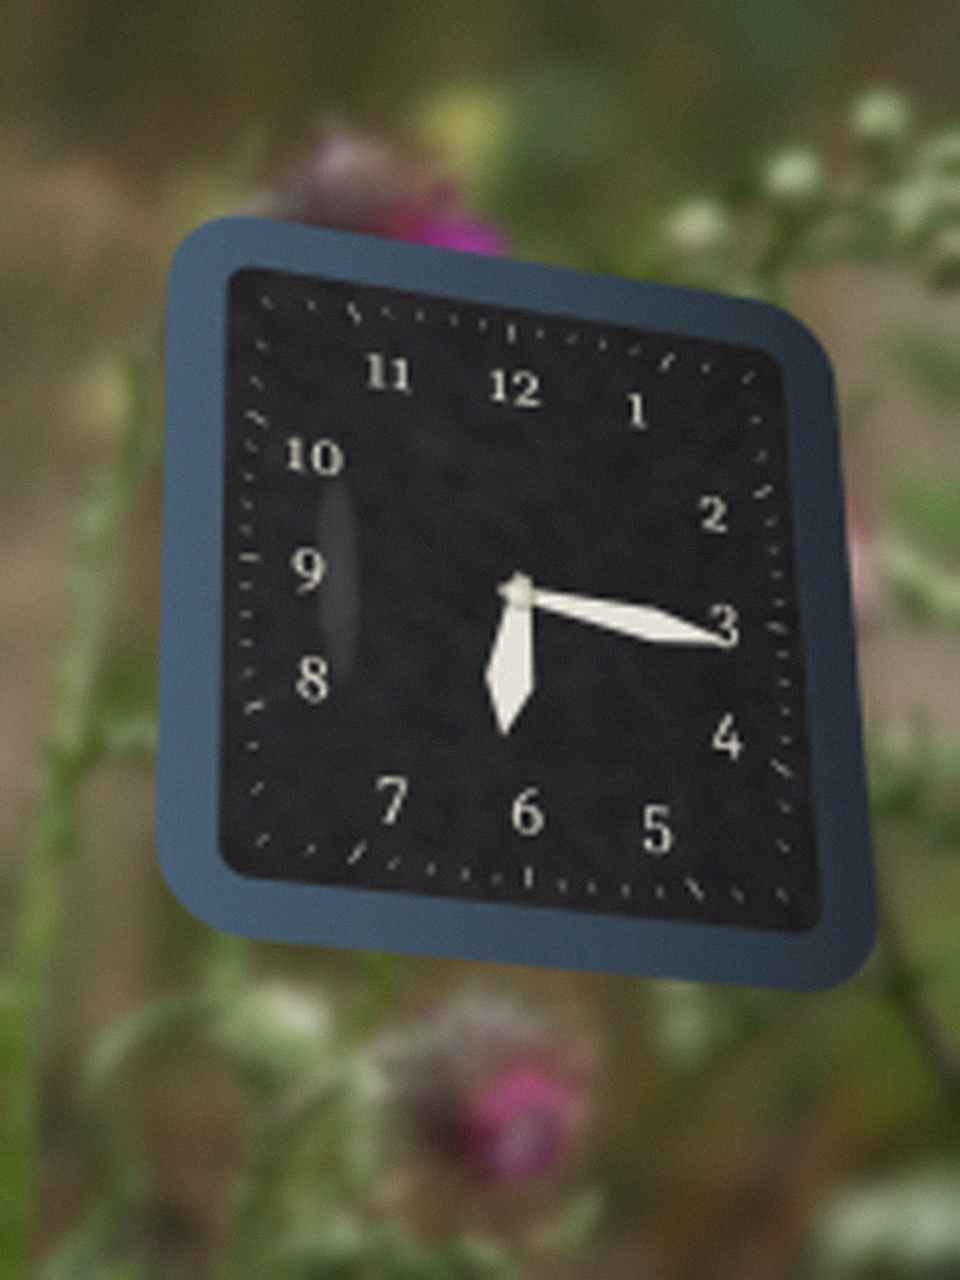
6:16
